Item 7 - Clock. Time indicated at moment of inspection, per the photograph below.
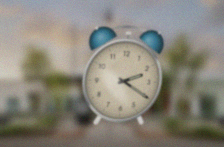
2:20
